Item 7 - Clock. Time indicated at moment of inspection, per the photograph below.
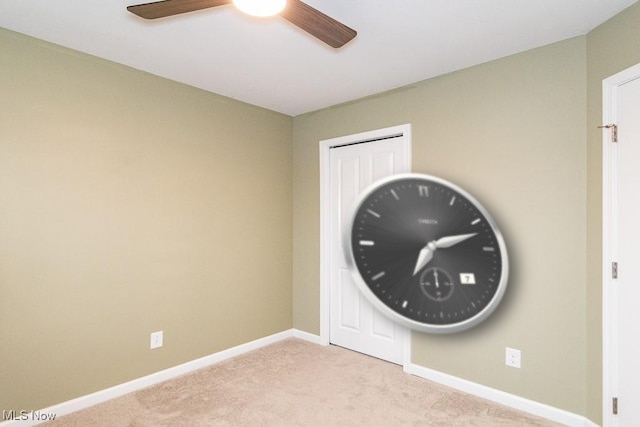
7:12
